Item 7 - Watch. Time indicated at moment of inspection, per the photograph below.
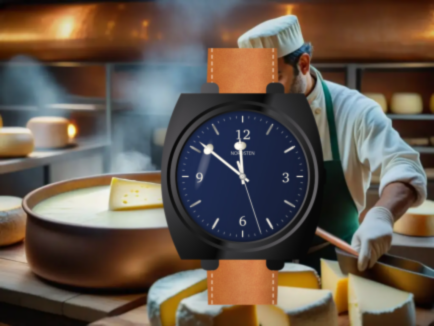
11:51:27
